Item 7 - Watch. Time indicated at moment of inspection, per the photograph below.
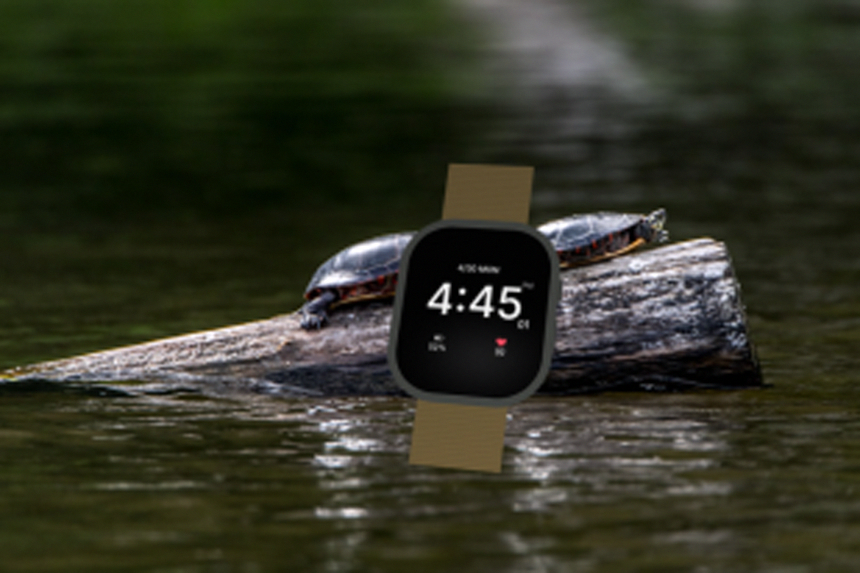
4:45
